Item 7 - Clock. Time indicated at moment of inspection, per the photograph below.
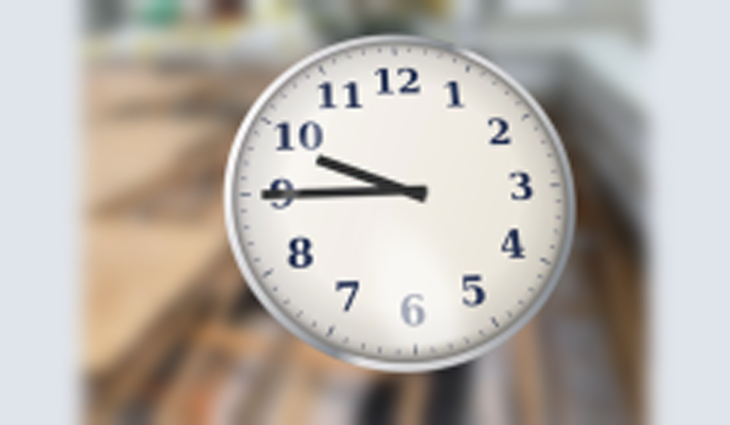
9:45
